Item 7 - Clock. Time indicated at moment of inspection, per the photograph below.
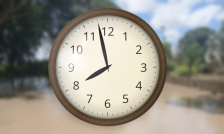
7:58
